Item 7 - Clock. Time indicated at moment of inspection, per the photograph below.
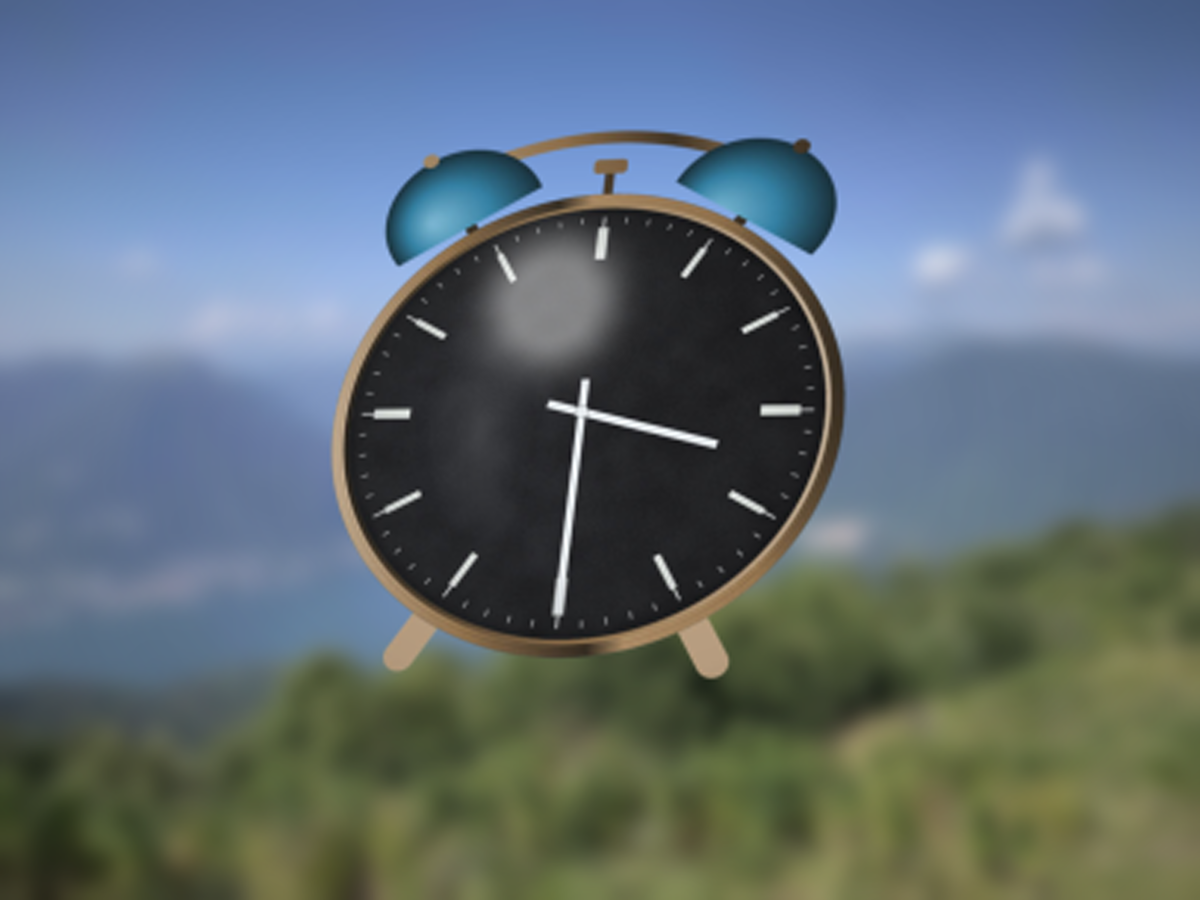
3:30
